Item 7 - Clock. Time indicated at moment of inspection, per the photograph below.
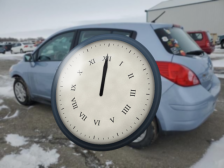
12:00
